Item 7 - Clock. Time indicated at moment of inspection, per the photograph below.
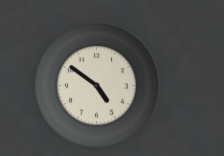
4:51
